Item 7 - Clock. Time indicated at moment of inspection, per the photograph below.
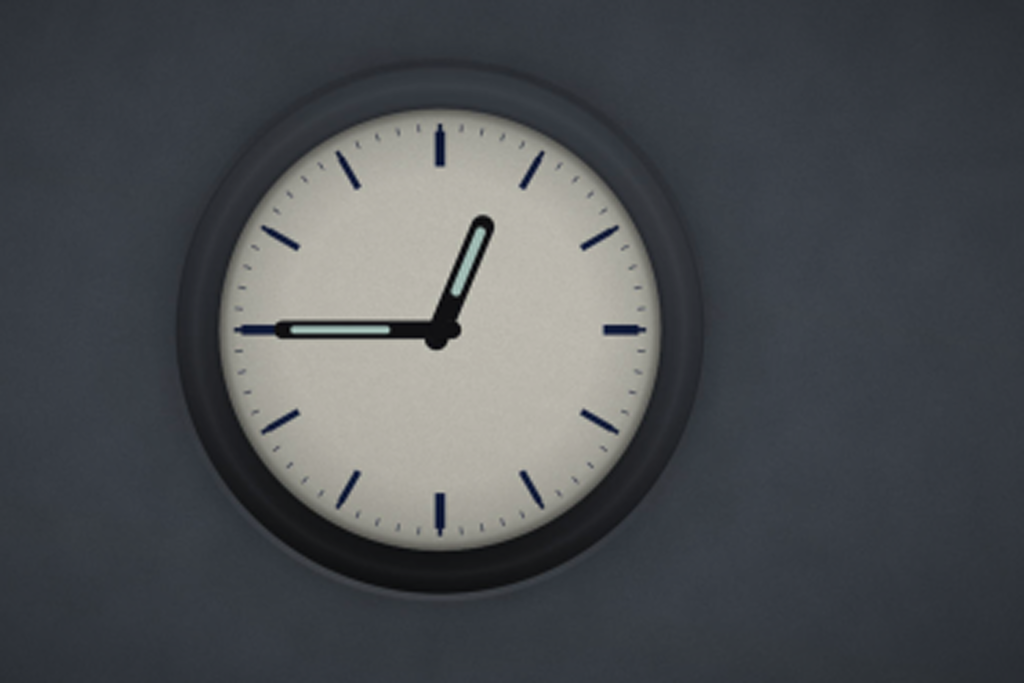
12:45
